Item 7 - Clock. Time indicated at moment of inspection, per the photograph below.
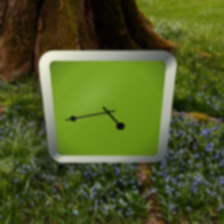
4:43
